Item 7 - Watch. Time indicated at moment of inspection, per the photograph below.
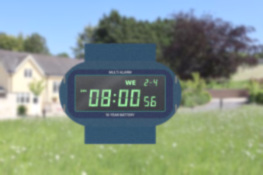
8:00:56
